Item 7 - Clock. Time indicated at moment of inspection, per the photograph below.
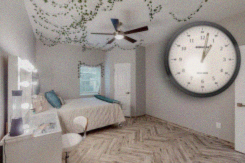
1:02
